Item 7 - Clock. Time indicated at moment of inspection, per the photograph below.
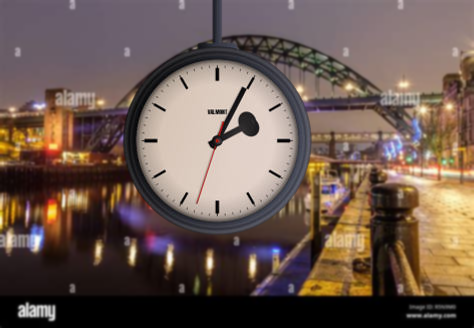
2:04:33
